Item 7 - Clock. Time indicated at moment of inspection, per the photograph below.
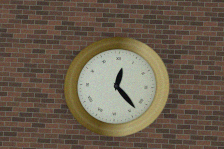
12:23
